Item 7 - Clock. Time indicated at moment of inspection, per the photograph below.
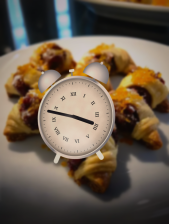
3:48
